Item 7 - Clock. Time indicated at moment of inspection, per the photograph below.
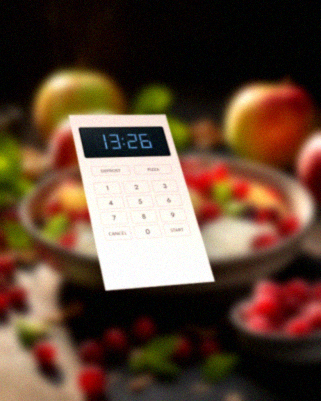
13:26
